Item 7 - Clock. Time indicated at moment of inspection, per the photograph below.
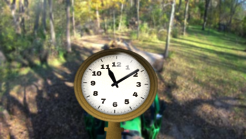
11:09
